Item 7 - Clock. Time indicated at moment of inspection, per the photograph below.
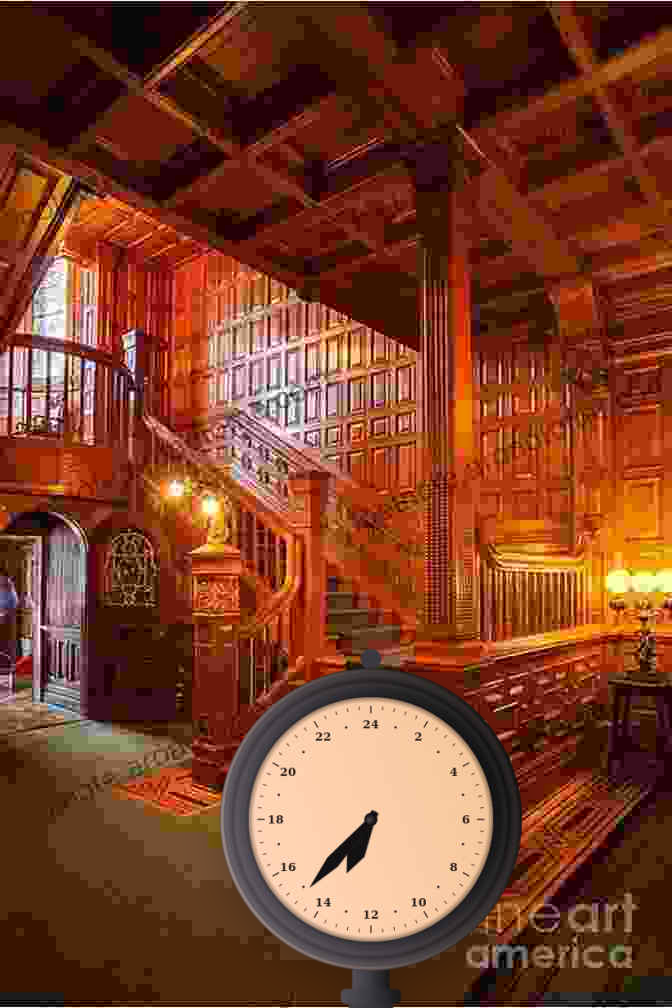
13:37
